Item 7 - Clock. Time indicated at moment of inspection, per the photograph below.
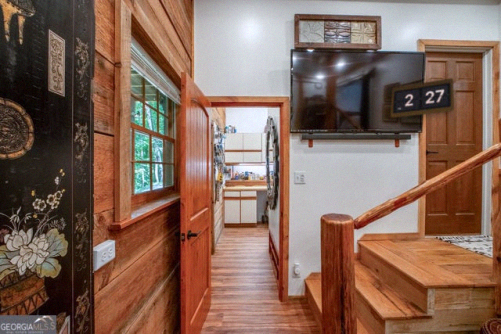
2:27
